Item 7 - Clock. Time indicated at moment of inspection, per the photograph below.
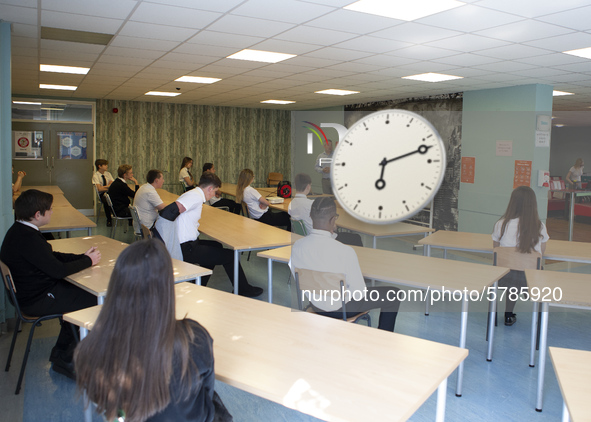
6:12
